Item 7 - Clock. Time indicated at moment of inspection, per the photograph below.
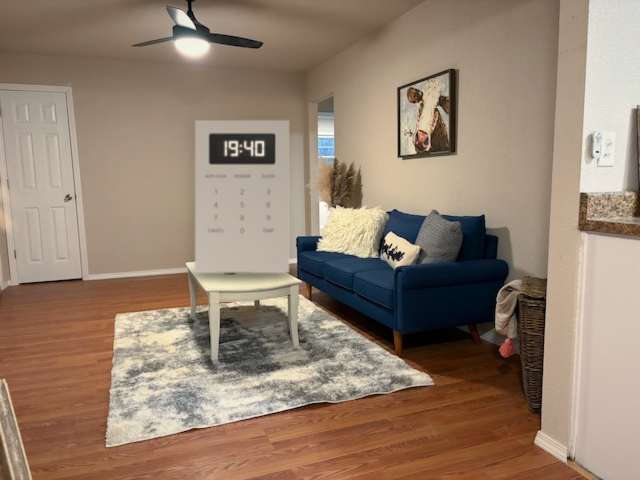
19:40
